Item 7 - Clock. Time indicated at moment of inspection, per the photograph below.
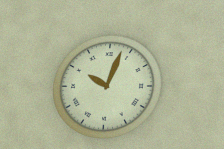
10:03
